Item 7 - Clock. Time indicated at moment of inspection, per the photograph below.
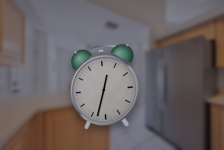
12:33
